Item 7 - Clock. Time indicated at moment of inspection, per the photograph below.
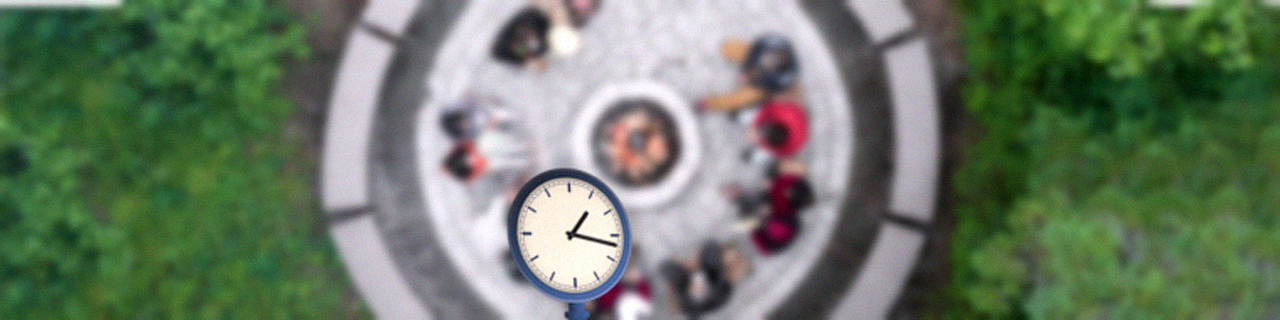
1:17
